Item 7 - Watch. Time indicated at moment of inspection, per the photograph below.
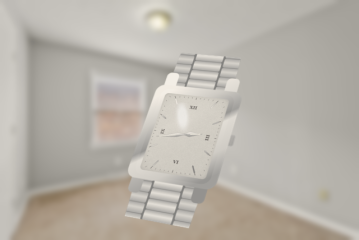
2:43
